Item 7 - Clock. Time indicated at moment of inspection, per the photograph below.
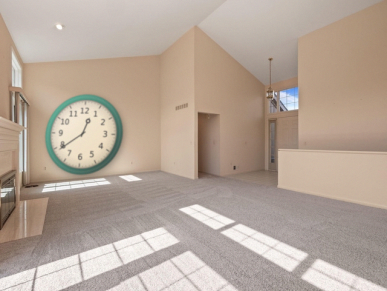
12:39
